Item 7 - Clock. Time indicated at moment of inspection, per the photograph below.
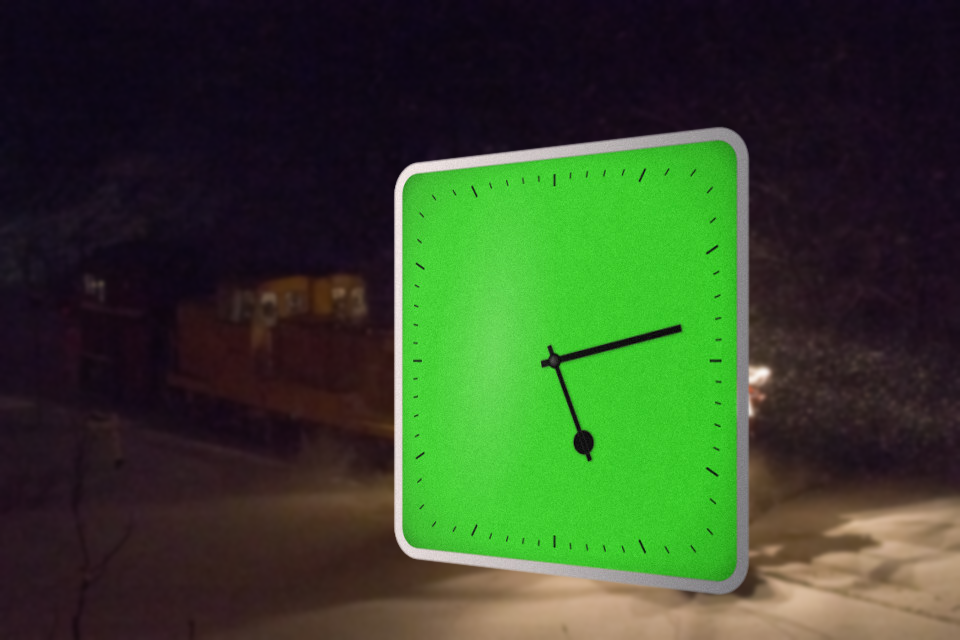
5:13
